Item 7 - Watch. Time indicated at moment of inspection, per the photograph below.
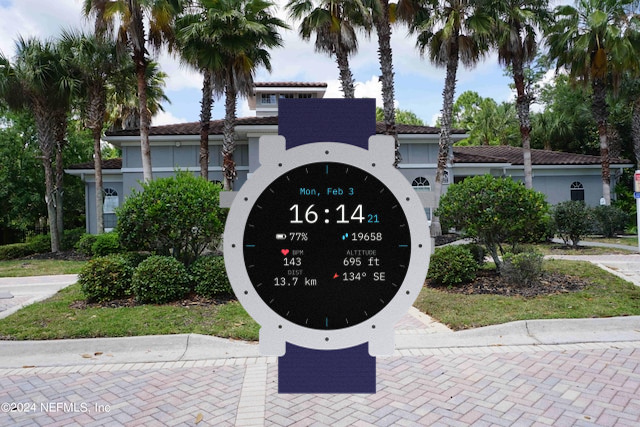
16:14:21
